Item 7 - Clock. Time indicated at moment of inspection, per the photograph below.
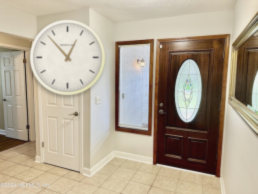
12:53
